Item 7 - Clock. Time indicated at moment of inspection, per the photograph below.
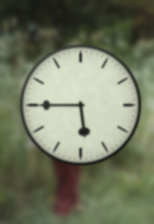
5:45
